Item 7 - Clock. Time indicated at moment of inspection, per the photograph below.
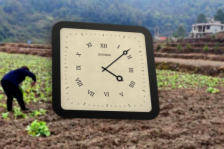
4:08
